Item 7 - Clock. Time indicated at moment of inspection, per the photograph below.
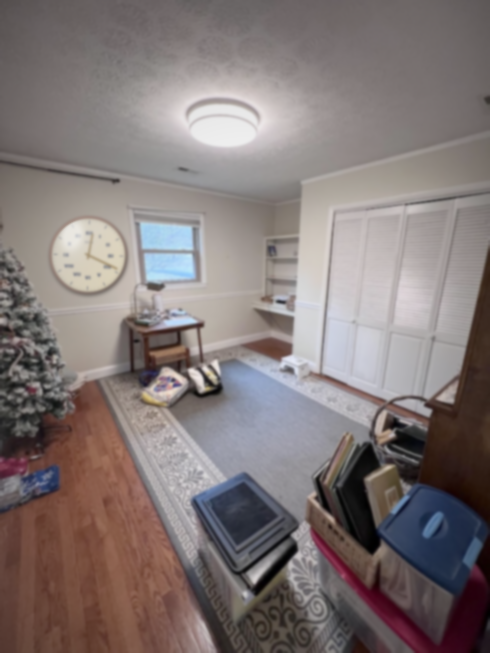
12:19
